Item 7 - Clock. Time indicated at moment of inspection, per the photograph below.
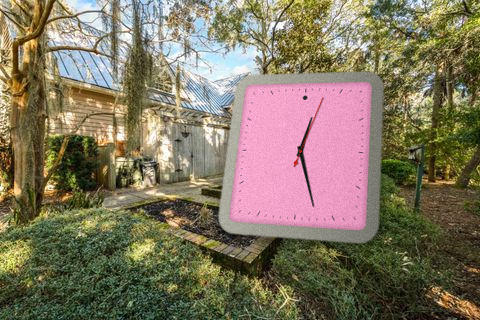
12:27:03
